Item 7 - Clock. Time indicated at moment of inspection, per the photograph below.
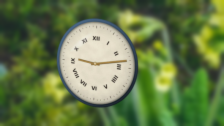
9:13
